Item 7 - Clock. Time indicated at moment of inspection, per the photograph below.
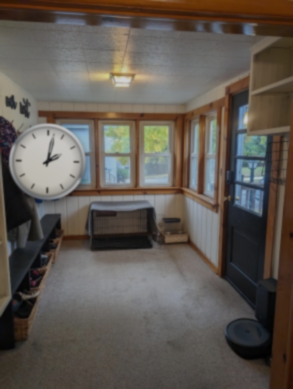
2:02
